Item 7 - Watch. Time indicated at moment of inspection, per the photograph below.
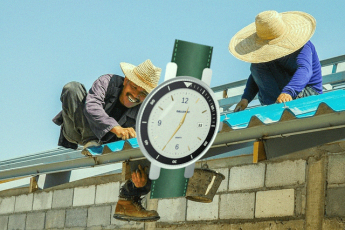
12:35
